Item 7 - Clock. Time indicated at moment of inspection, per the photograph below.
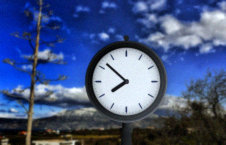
7:52
